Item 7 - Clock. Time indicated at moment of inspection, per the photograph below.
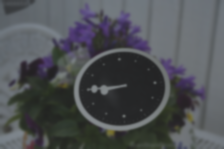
8:45
